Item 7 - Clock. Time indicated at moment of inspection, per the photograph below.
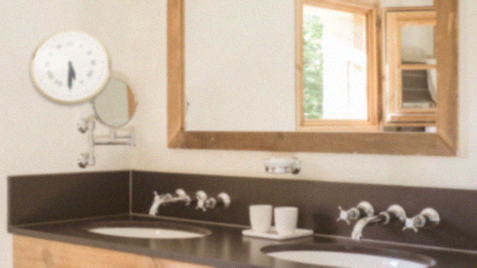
5:30
